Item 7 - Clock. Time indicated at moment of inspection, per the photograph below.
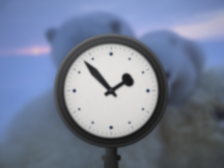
1:53
